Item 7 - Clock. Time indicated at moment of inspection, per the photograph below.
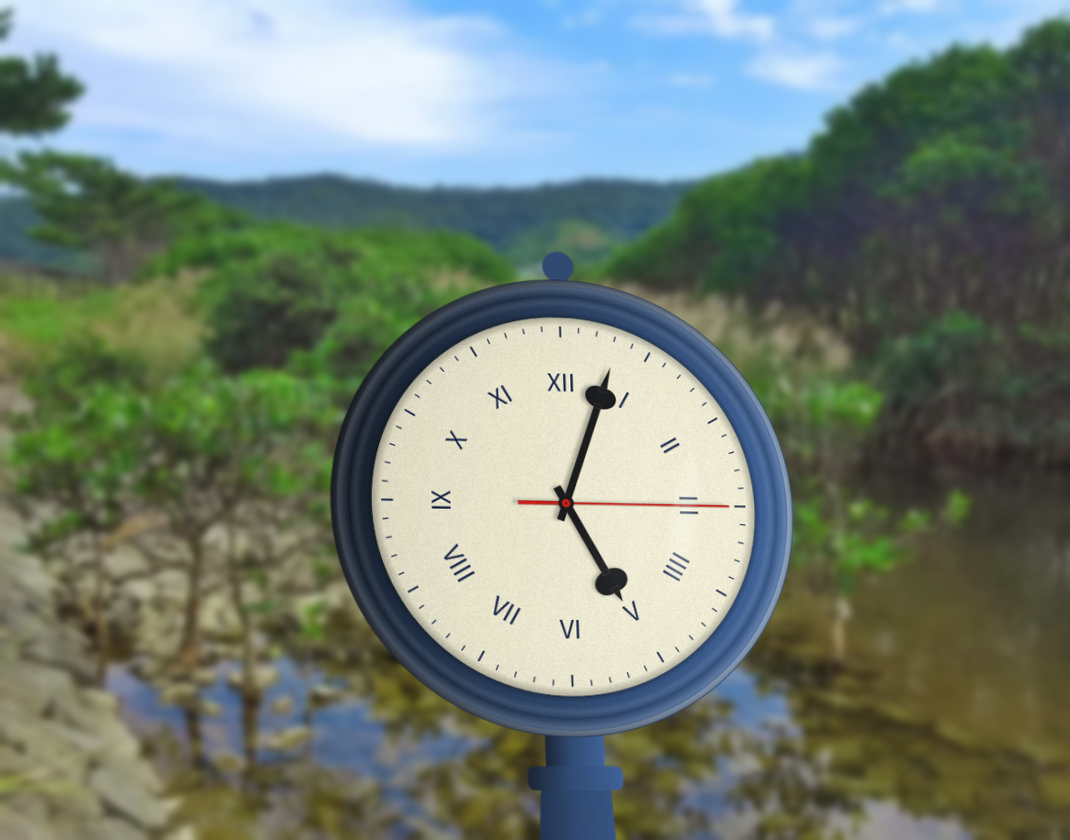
5:03:15
